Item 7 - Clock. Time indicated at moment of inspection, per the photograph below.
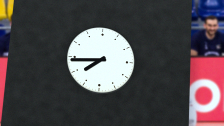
7:44
